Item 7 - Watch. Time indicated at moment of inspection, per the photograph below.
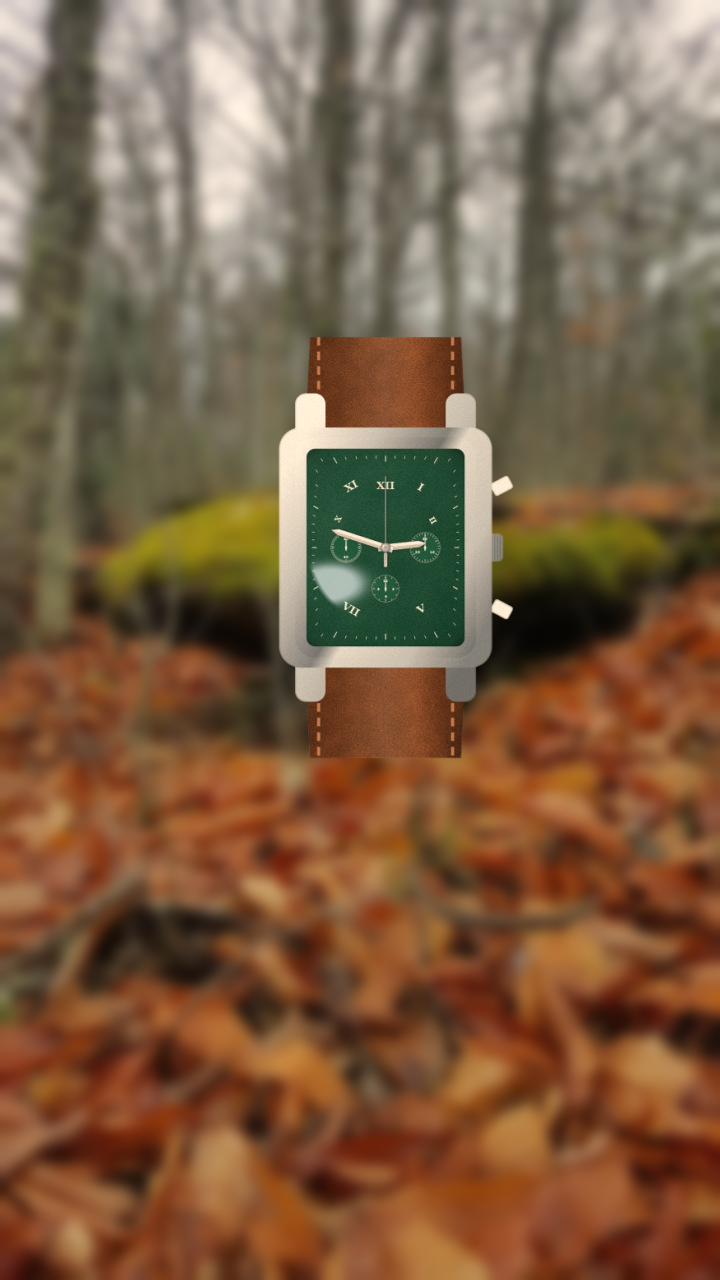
2:48
